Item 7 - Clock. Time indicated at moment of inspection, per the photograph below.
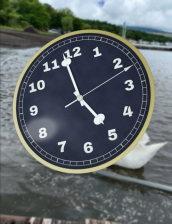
4:58:12
